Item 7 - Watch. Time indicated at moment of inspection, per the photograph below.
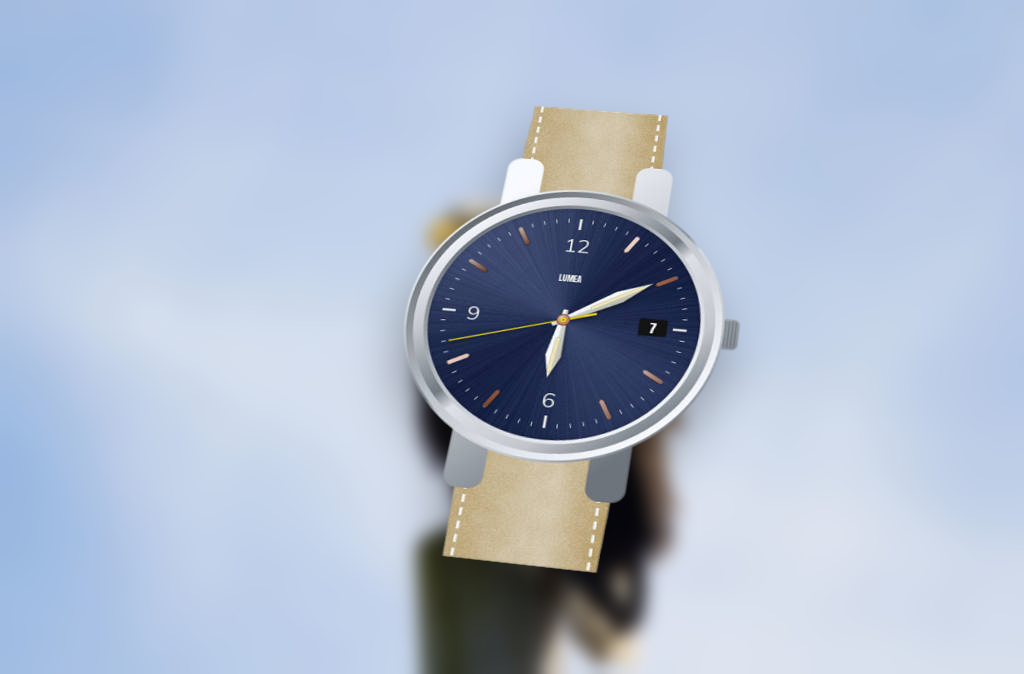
6:09:42
